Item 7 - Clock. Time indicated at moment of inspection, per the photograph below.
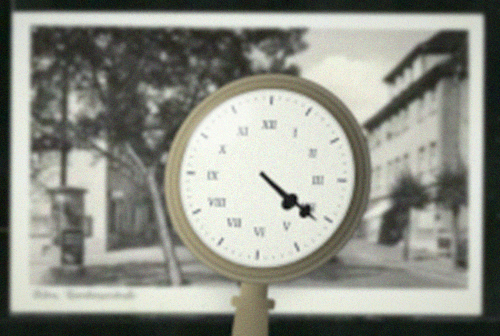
4:21
